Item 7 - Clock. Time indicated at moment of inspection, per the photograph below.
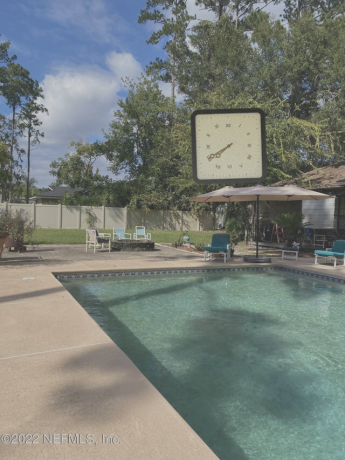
7:40
